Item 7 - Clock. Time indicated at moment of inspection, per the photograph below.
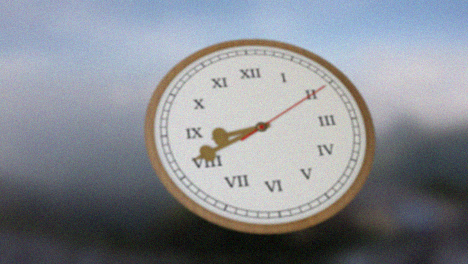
8:41:10
